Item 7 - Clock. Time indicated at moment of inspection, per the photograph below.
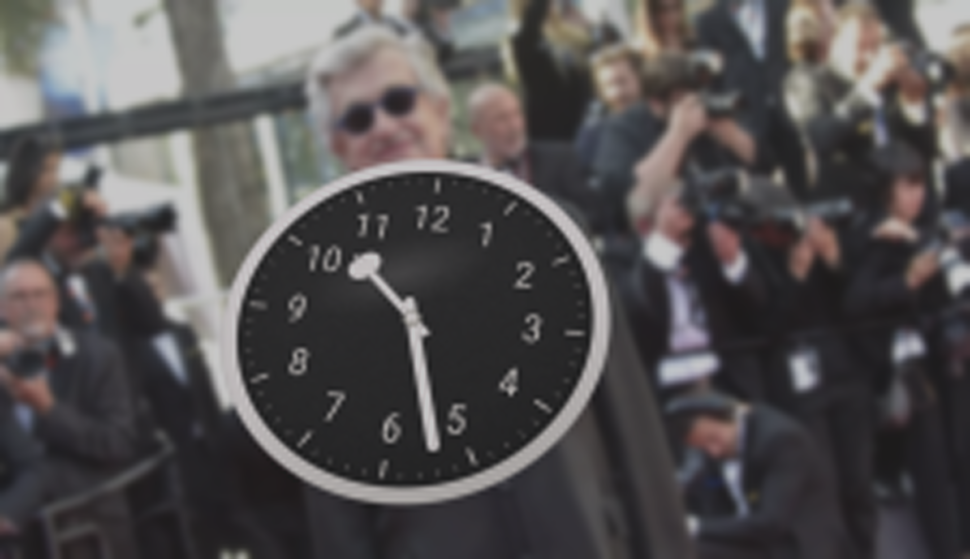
10:27
